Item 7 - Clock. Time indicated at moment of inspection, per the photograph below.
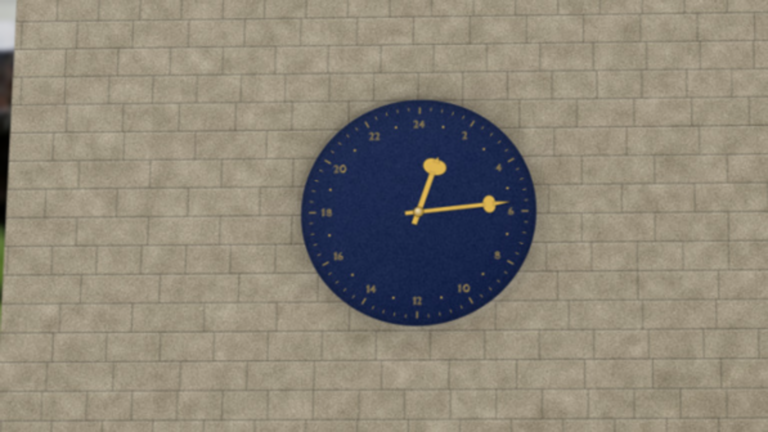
1:14
